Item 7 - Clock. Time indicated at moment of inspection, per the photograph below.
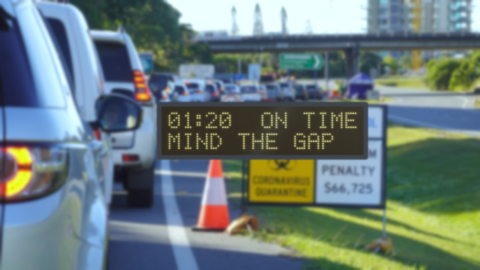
1:20
